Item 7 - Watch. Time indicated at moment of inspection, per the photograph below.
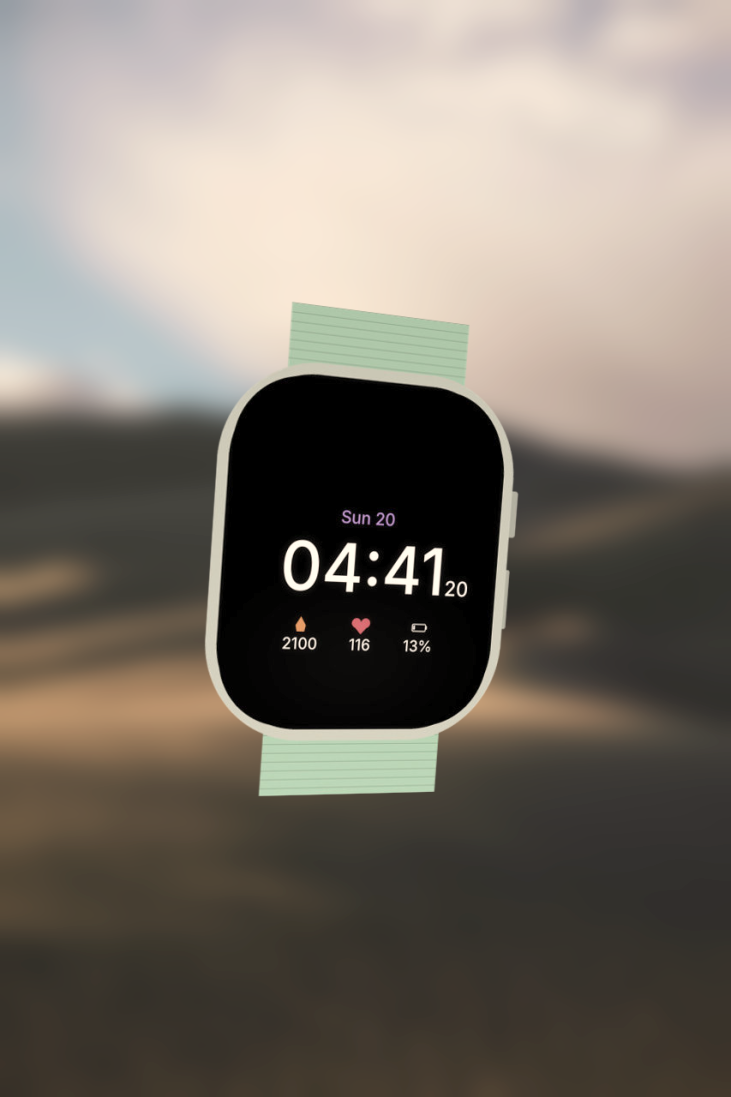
4:41:20
